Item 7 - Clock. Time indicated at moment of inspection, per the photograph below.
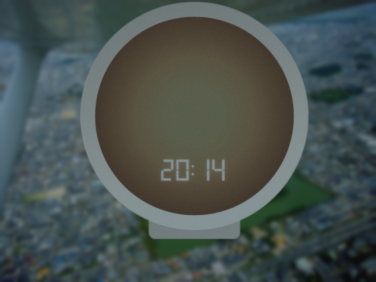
20:14
